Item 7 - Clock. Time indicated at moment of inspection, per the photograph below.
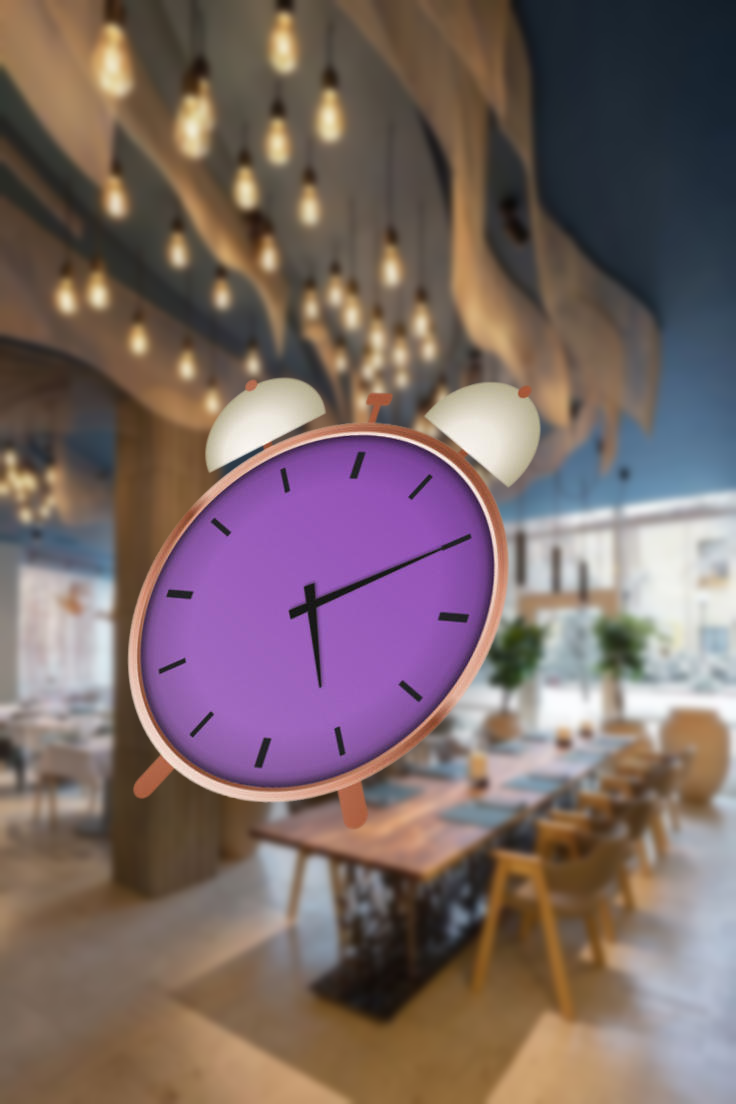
5:10
